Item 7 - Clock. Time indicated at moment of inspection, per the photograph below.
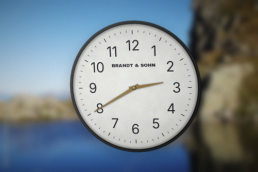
2:40
